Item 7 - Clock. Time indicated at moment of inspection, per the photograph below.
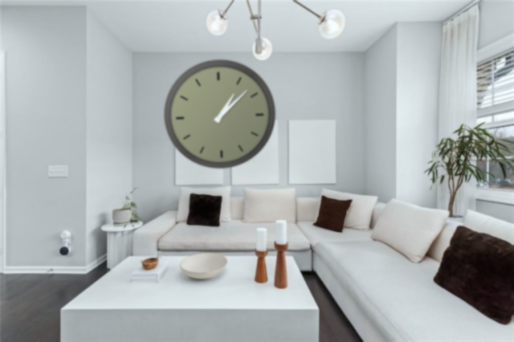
1:08
